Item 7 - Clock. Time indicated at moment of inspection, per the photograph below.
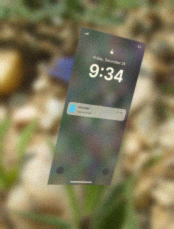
9:34
